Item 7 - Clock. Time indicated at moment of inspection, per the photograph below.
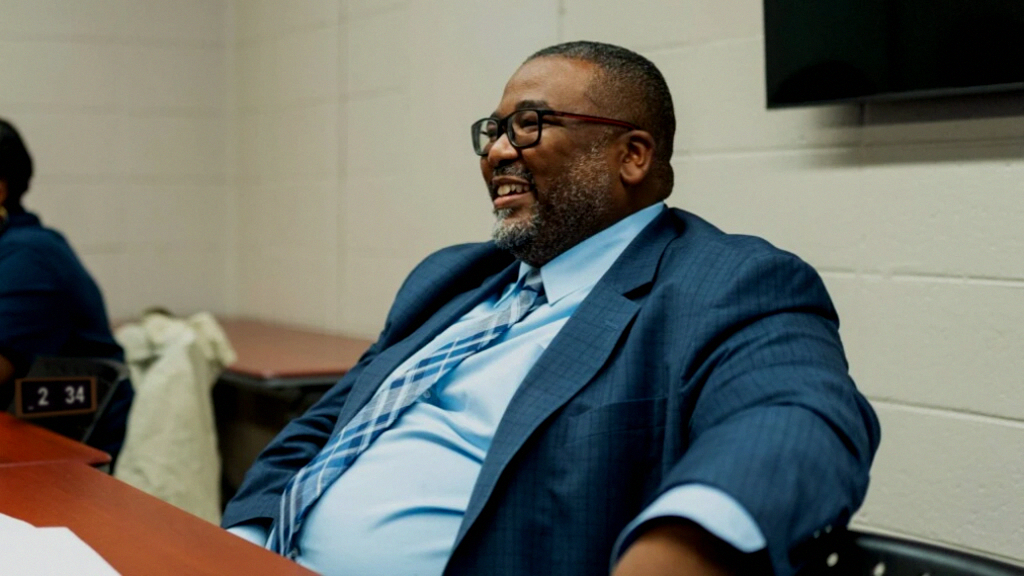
2:34
